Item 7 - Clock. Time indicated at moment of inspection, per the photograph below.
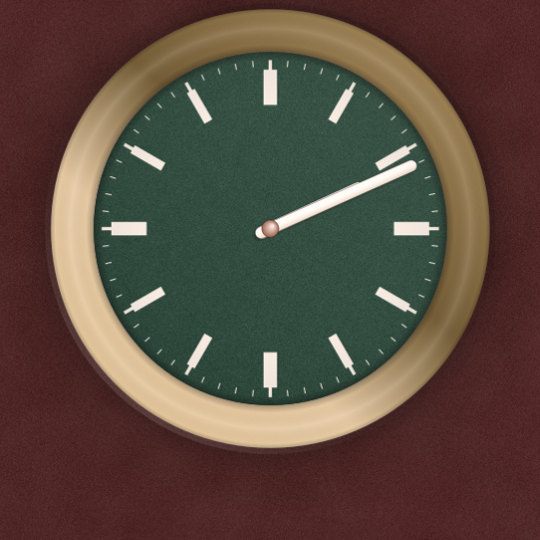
2:11
